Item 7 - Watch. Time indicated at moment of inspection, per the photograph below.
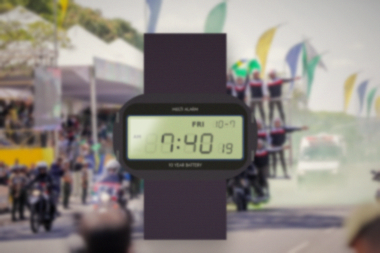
7:40:19
